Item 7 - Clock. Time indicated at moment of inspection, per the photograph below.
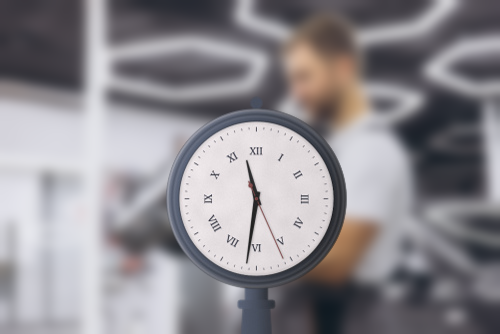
11:31:26
